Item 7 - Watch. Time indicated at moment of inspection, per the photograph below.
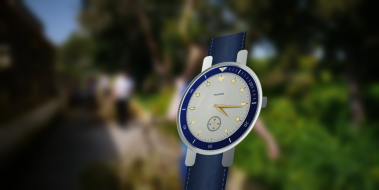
4:16
